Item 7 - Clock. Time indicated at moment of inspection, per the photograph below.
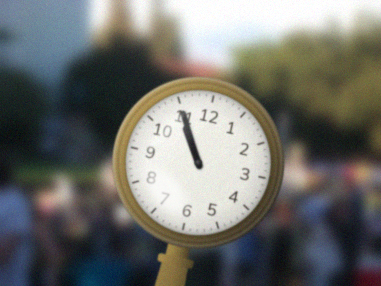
10:55
